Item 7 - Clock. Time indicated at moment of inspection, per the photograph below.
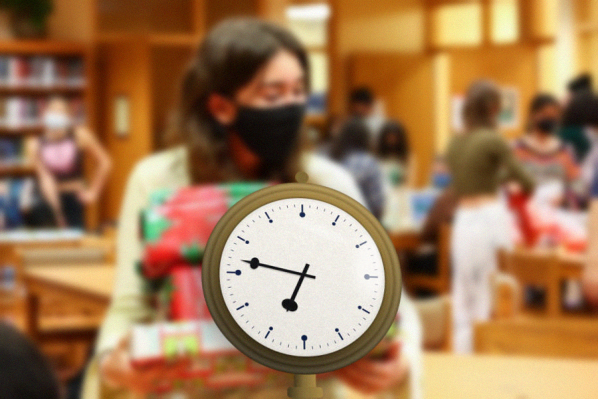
6:47
